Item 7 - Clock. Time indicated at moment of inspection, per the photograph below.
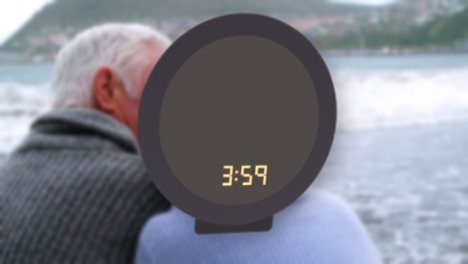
3:59
